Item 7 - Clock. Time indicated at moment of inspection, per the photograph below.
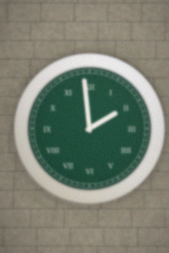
1:59
